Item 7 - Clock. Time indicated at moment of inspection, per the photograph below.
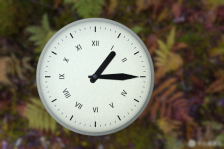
1:15
